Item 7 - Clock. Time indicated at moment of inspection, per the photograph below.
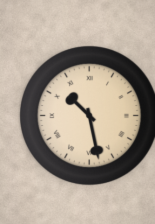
10:28
